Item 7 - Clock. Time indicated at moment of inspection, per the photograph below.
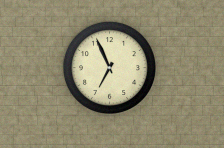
6:56
